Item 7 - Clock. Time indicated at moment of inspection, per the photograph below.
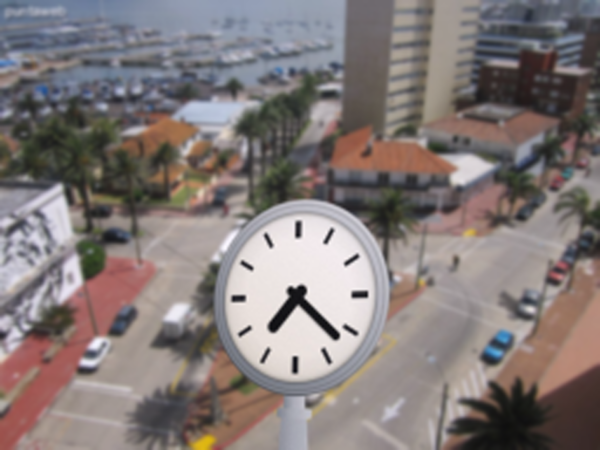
7:22
